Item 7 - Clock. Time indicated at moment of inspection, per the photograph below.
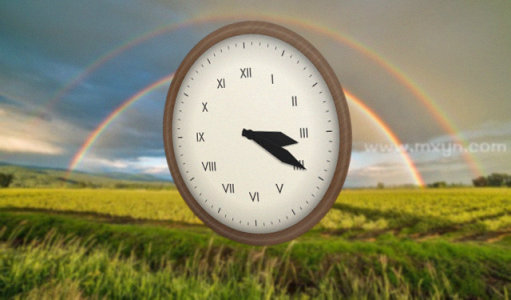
3:20
